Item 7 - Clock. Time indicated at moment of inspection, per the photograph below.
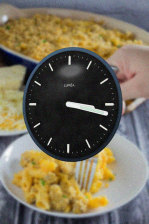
3:17
